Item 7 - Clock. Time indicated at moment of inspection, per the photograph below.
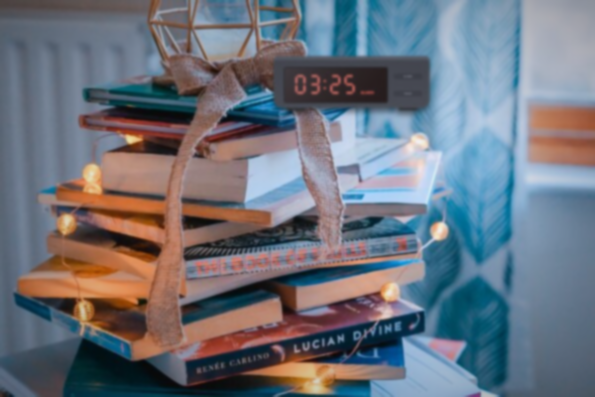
3:25
